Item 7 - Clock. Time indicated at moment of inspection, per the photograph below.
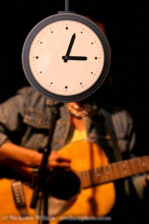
3:03
